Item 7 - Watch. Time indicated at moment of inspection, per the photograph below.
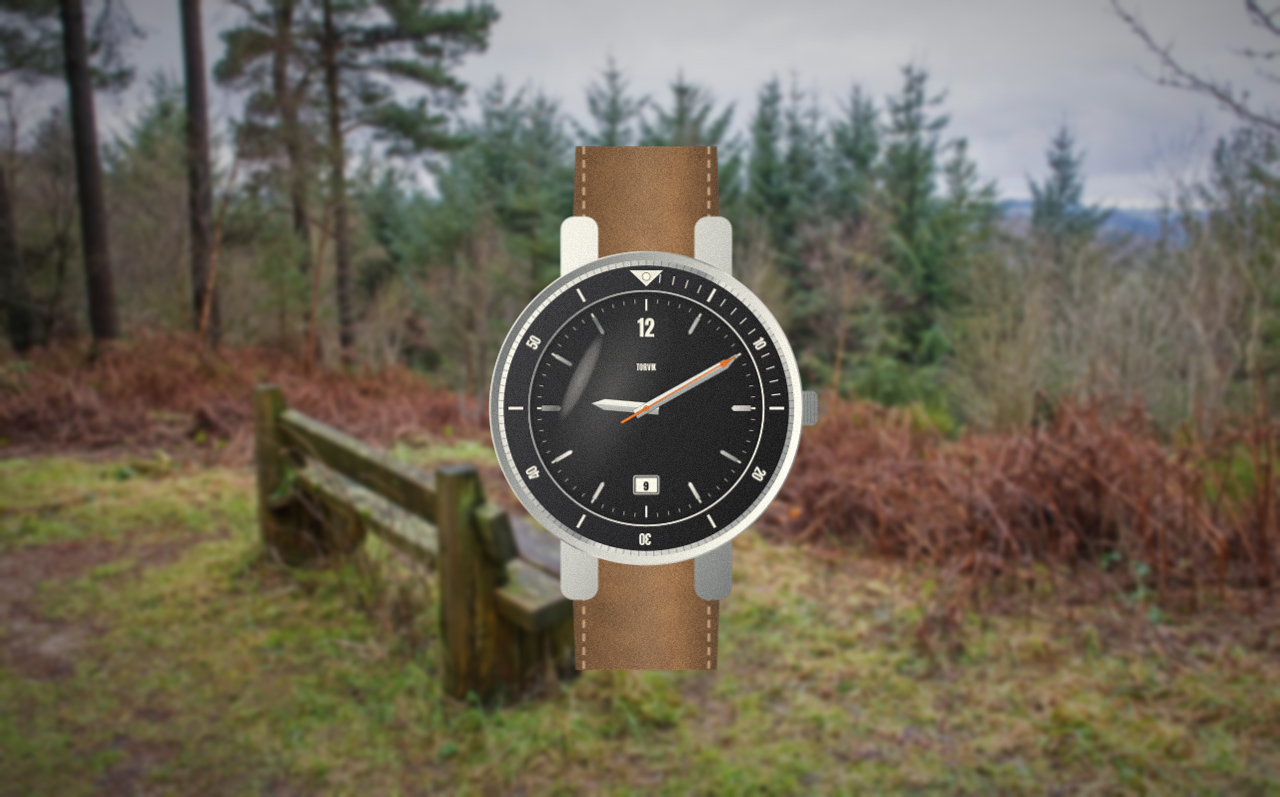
9:10:10
